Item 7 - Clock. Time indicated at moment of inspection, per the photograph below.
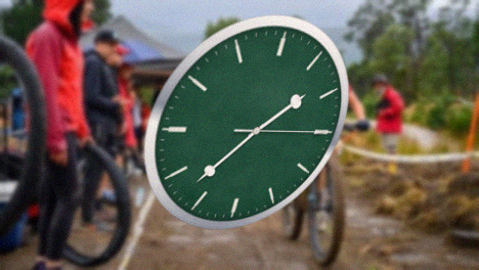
1:37:15
